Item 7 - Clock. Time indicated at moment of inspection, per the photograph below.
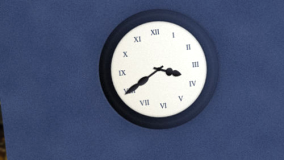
3:40
